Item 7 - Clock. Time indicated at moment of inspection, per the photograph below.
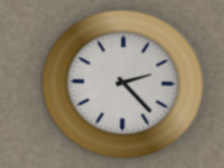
2:23
